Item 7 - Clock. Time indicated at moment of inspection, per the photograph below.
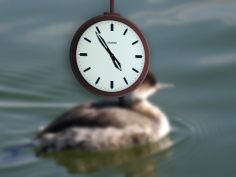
4:54
